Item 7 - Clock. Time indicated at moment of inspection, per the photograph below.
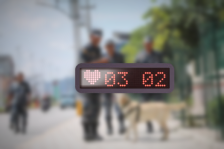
3:02
